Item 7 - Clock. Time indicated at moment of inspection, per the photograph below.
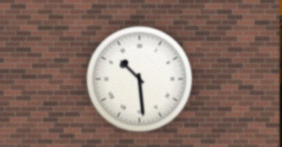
10:29
